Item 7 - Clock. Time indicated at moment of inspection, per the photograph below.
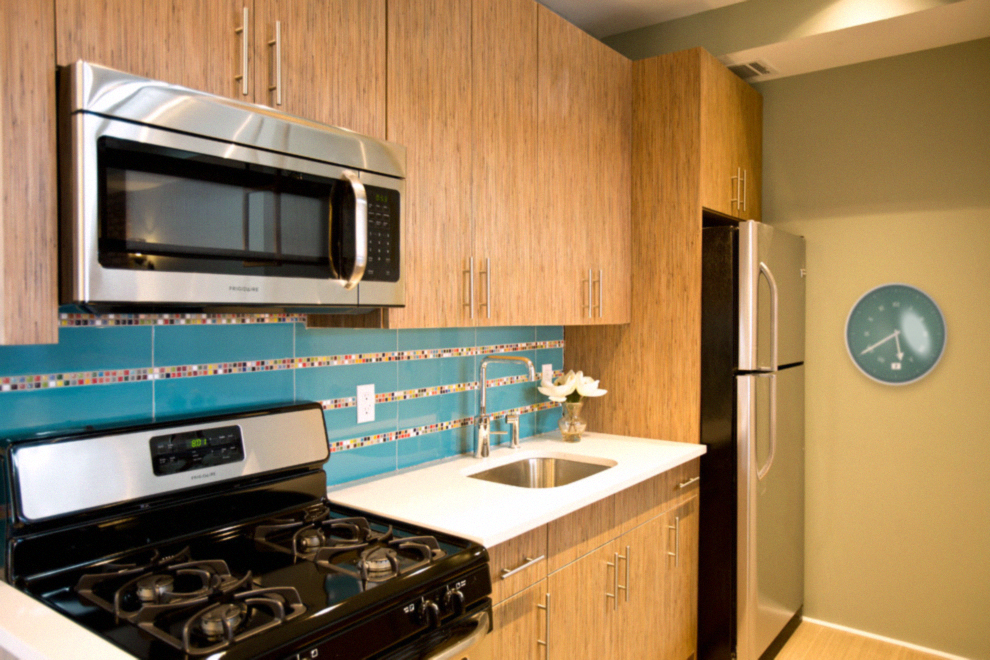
5:40
